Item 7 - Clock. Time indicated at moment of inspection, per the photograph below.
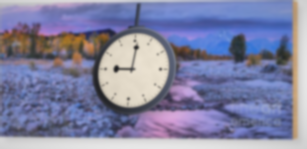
9:01
